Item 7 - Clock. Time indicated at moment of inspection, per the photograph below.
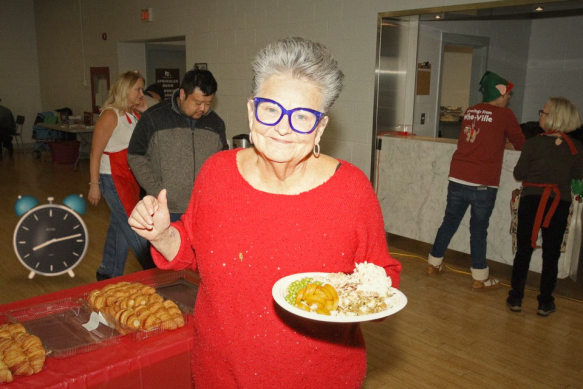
8:13
